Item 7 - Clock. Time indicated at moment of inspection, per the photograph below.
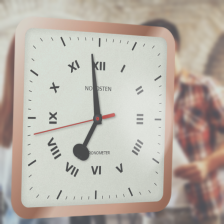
6:58:43
